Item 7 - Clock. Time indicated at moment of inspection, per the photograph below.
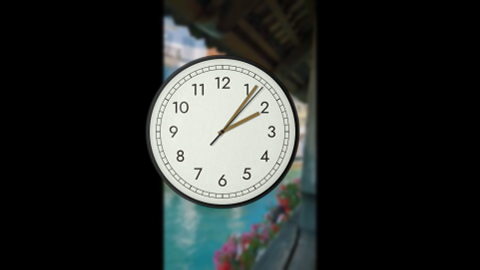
2:06:07
